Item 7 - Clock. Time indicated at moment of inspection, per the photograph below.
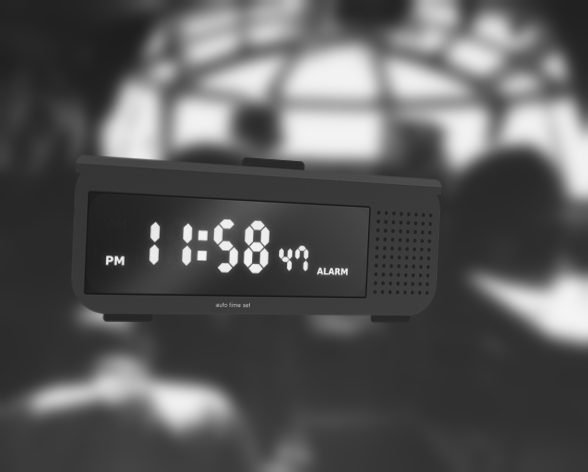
11:58:47
